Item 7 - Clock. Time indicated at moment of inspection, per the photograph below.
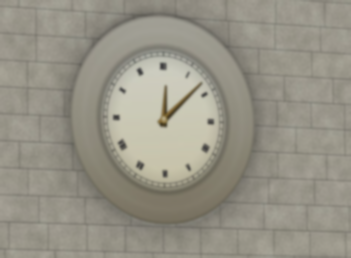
12:08
